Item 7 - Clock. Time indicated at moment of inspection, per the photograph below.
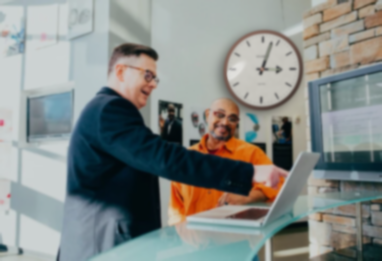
3:03
